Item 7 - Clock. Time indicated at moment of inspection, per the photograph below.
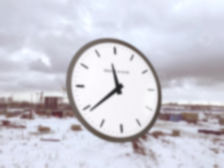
11:39
